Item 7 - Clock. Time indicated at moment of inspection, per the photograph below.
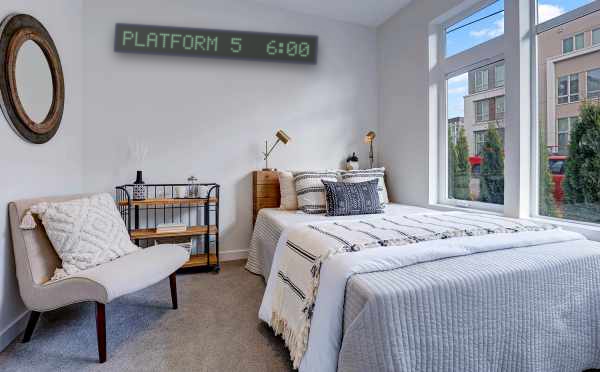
6:00
